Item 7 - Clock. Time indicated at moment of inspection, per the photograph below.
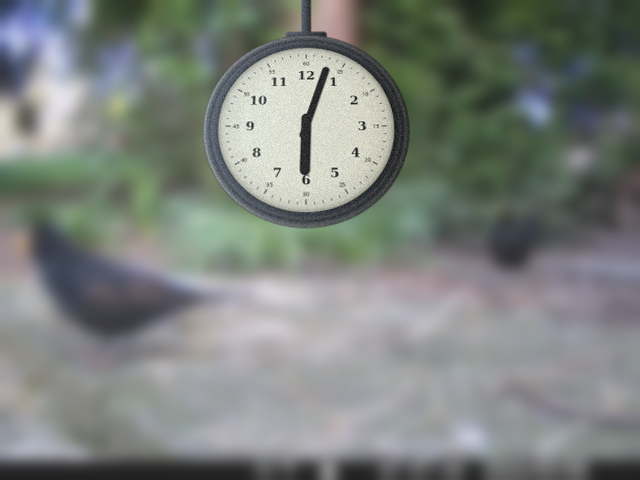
6:03
